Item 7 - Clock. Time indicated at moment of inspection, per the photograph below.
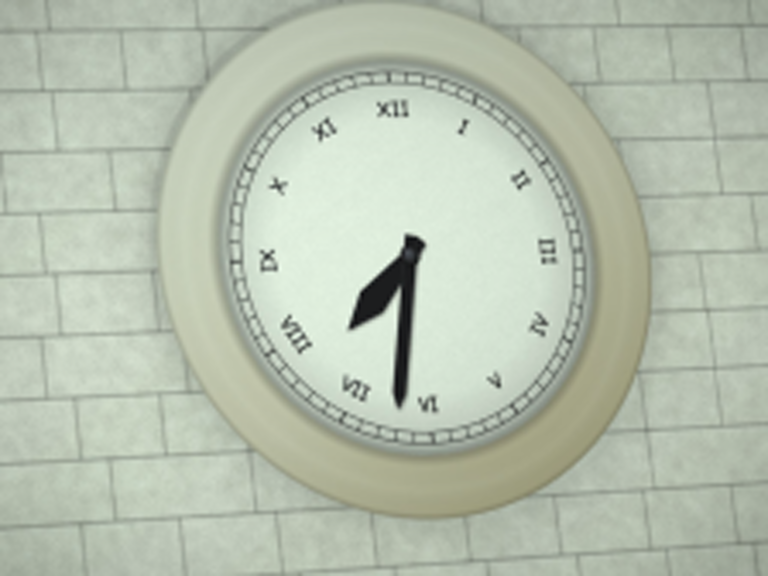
7:32
